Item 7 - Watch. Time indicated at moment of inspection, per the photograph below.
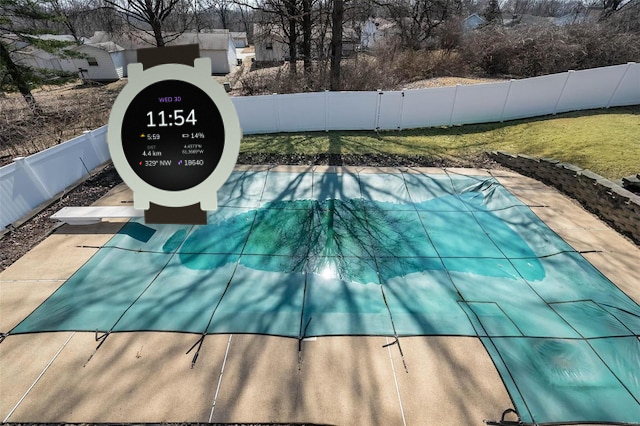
11:54
